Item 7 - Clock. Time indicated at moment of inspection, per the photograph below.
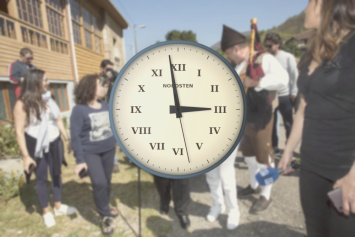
2:58:28
